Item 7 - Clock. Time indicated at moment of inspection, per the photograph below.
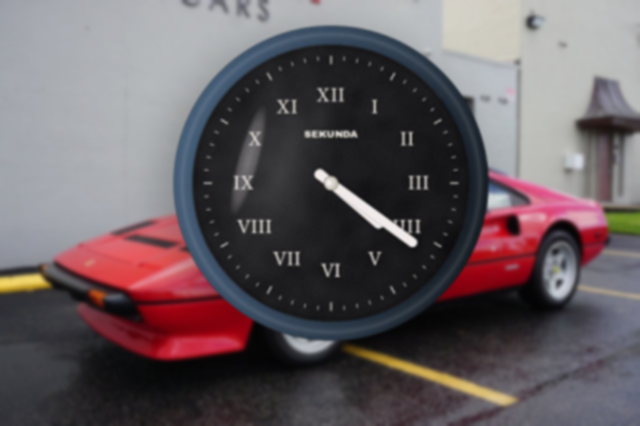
4:21
